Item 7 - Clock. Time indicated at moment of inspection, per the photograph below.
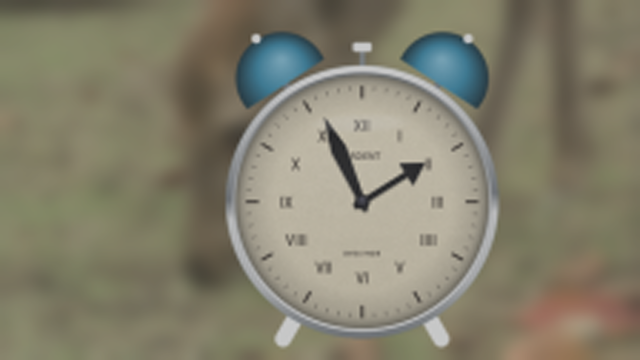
1:56
